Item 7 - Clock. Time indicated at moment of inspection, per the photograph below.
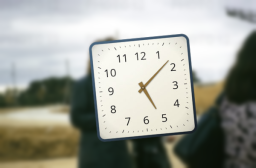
5:08
